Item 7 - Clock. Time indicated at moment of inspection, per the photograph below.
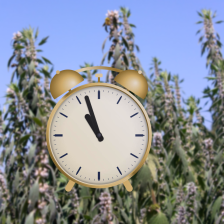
10:57
